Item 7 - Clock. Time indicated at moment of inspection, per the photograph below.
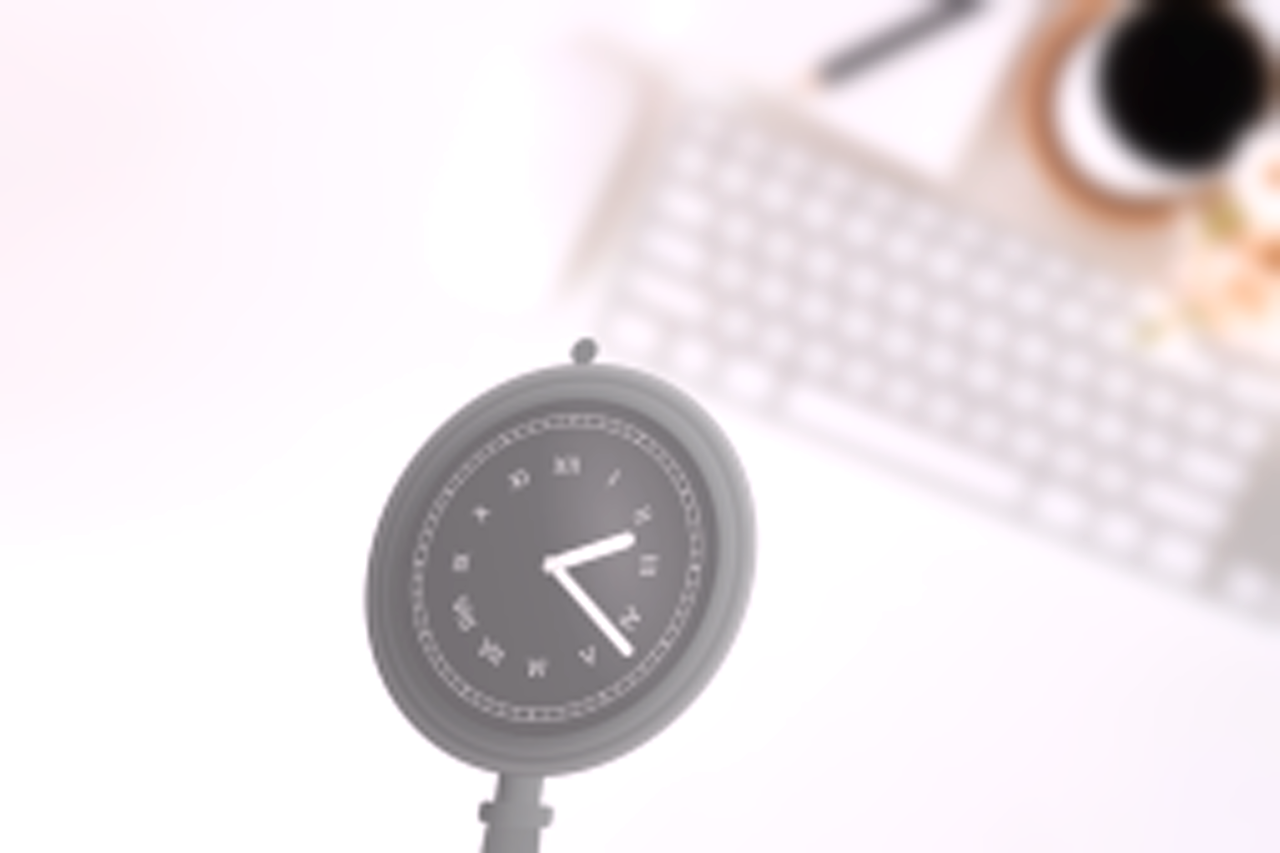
2:22
